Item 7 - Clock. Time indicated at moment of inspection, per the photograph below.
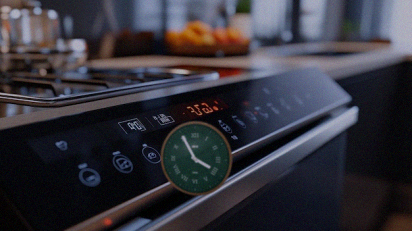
3:55
